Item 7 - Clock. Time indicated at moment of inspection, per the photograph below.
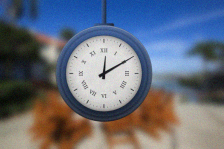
12:10
